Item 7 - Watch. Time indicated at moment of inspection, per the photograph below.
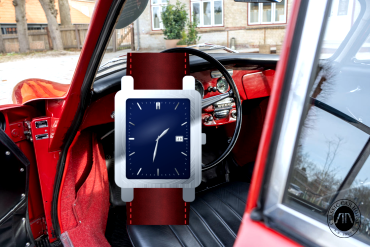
1:32
